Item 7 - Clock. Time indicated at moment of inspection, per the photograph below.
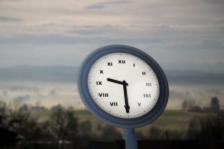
9:30
